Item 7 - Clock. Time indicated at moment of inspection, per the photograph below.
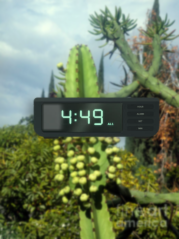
4:49
